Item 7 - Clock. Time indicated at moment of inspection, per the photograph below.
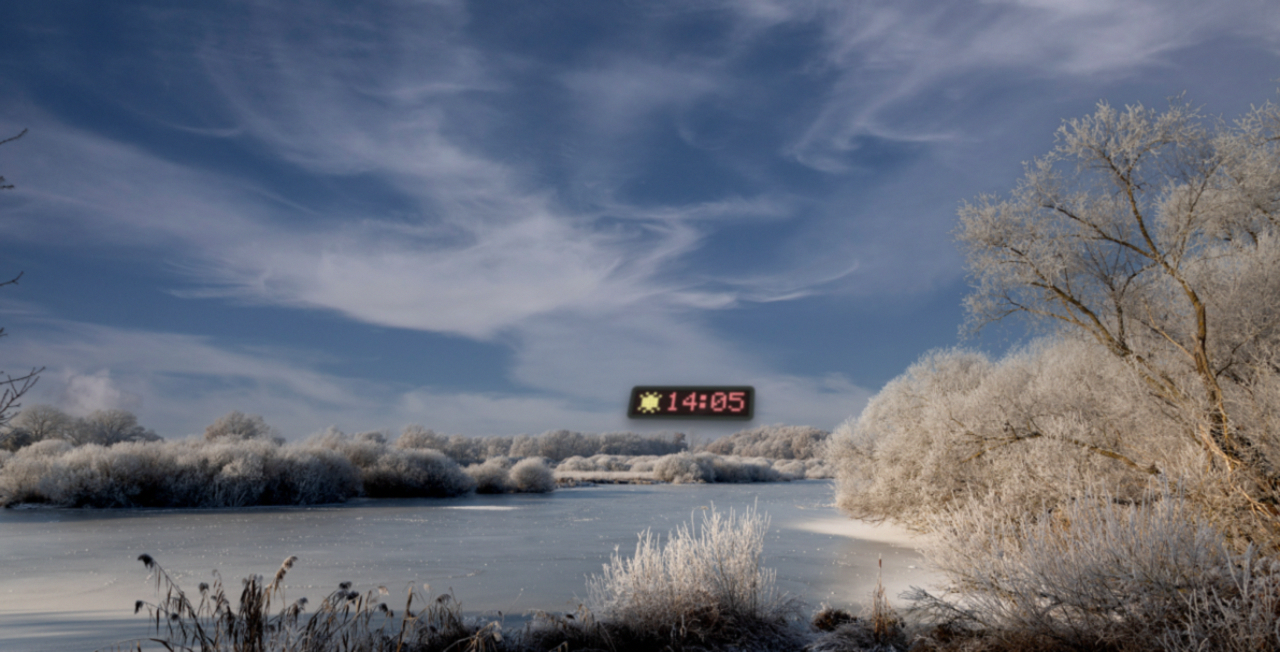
14:05
